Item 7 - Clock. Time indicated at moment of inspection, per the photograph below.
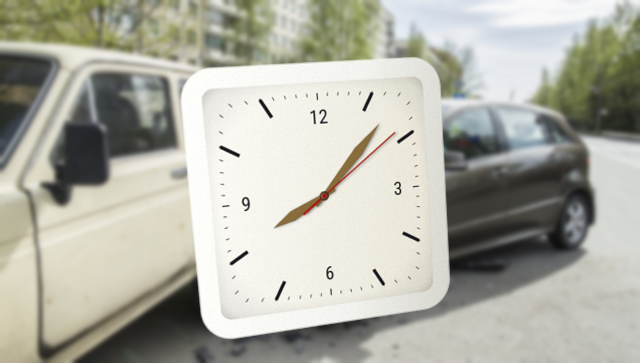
8:07:09
